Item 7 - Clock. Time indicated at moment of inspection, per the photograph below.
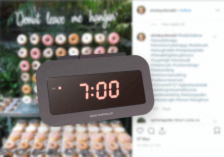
7:00
